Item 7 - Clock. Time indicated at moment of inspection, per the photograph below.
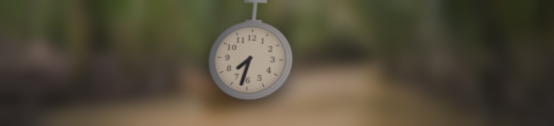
7:32
